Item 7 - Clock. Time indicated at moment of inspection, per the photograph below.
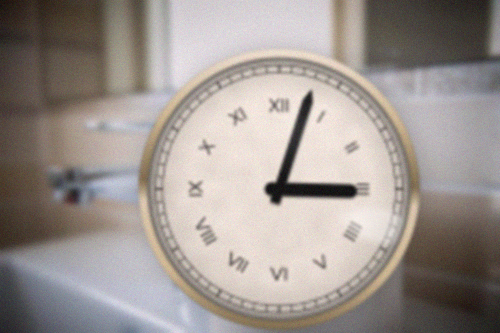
3:03
